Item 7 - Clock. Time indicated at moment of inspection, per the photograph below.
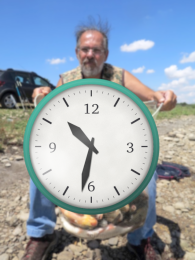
10:32
